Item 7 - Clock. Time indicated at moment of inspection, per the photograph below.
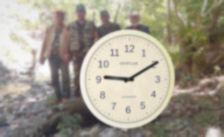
9:10
